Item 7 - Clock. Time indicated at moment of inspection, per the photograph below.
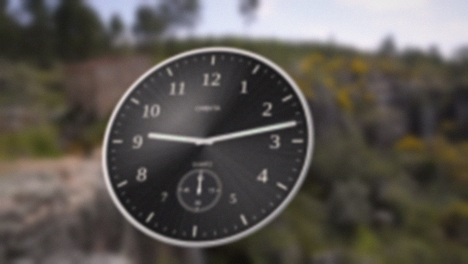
9:13
